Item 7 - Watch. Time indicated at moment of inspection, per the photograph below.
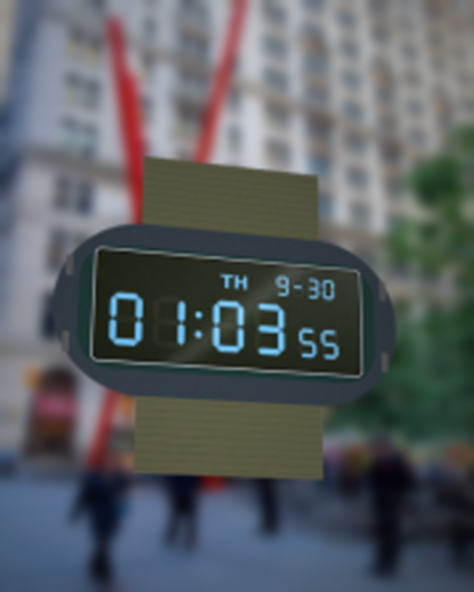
1:03:55
